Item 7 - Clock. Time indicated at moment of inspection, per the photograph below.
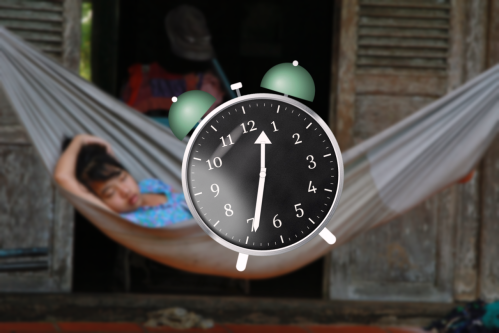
12:34
